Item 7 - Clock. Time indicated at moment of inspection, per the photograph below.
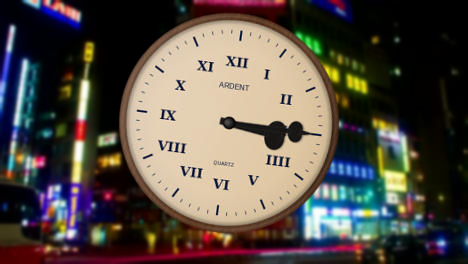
3:15
